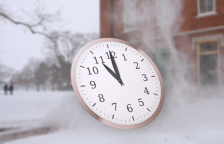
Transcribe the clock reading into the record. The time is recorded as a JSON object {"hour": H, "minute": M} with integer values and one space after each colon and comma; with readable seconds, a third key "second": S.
{"hour": 11, "minute": 0}
